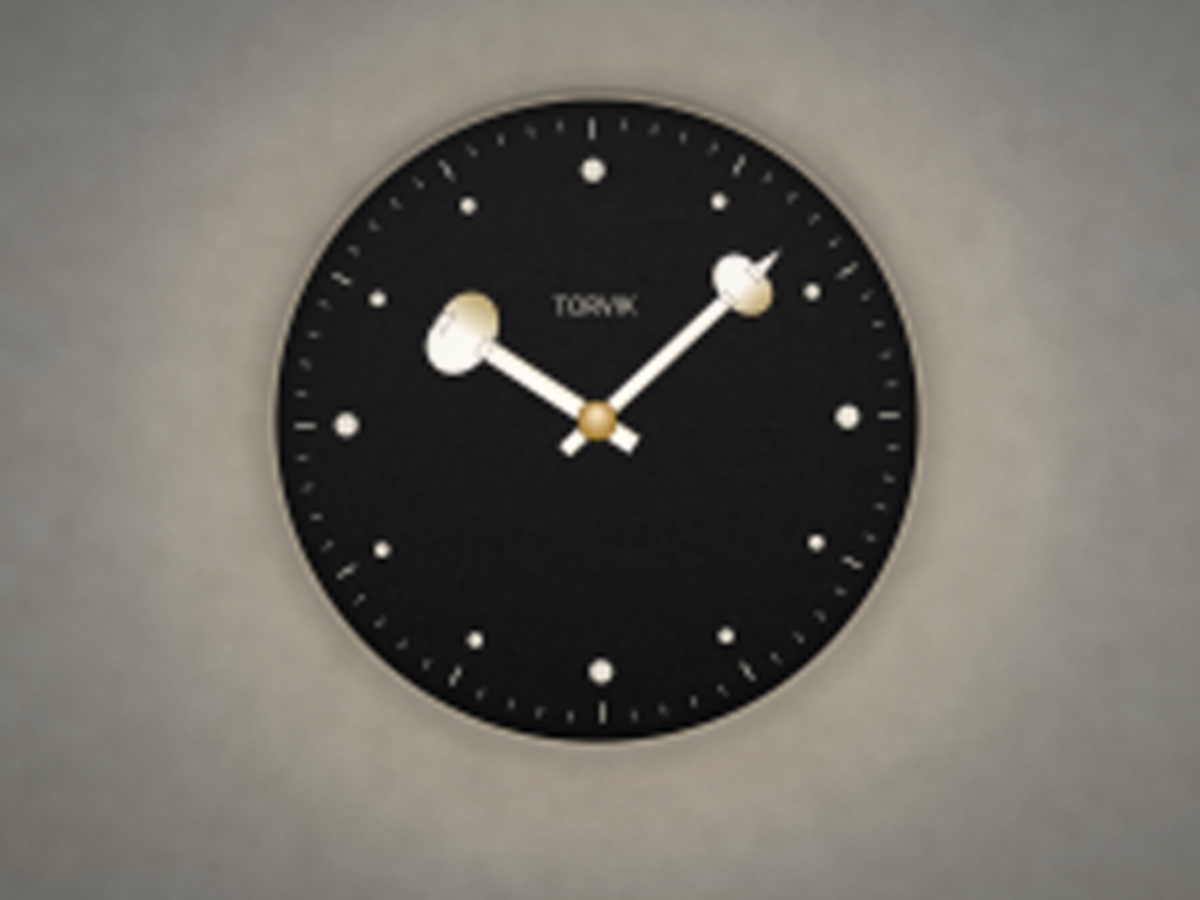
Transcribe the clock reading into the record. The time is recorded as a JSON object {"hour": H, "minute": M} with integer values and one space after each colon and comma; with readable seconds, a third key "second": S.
{"hour": 10, "minute": 8}
